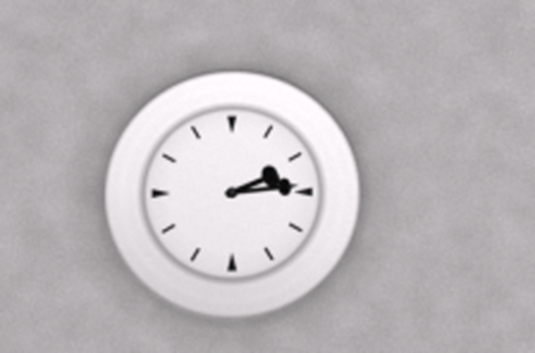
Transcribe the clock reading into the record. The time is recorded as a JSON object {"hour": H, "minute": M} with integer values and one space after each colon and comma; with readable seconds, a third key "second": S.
{"hour": 2, "minute": 14}
